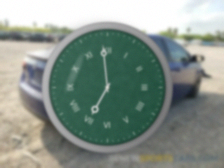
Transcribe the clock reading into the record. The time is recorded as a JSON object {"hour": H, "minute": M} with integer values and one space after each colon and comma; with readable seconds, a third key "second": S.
{"hour": 6, "minute": 59}
